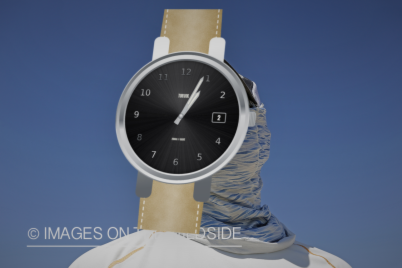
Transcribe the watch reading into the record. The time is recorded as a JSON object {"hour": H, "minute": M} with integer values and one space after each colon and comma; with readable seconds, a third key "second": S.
{"hour": 1, "minute": 4}
